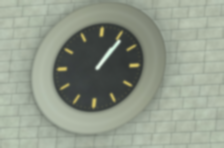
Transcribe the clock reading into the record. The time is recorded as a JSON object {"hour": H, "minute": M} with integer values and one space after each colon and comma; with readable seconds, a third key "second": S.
{"hour": 1, "minute": 6}
